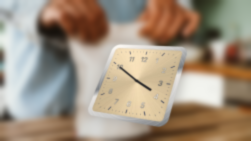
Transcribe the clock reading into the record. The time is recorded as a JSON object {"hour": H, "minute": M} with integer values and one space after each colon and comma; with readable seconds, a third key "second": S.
{"hour": 3, "minute": 50}
